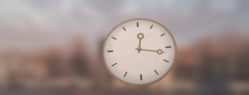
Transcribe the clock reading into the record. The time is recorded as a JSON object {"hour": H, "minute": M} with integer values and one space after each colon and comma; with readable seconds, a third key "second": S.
{"hour": 12, "minute": 17}
